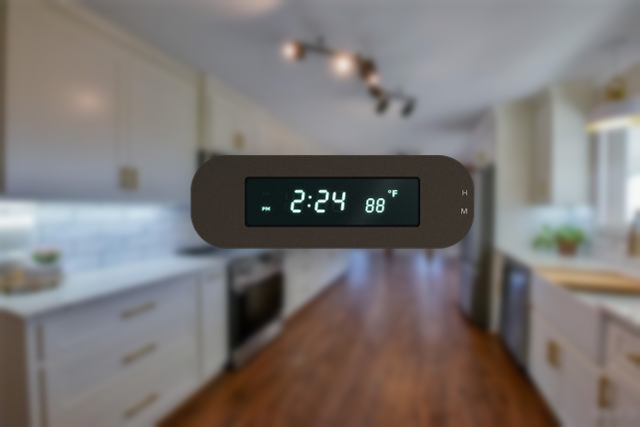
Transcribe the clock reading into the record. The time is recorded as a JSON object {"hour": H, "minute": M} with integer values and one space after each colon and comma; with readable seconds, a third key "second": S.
{"hour": 2, "minute": 24}
